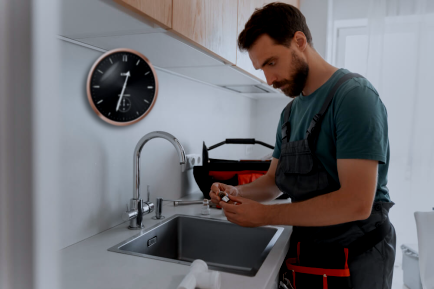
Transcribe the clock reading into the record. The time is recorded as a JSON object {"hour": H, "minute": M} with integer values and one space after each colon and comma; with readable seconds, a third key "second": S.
{"hour": 12, "minute": 33}
